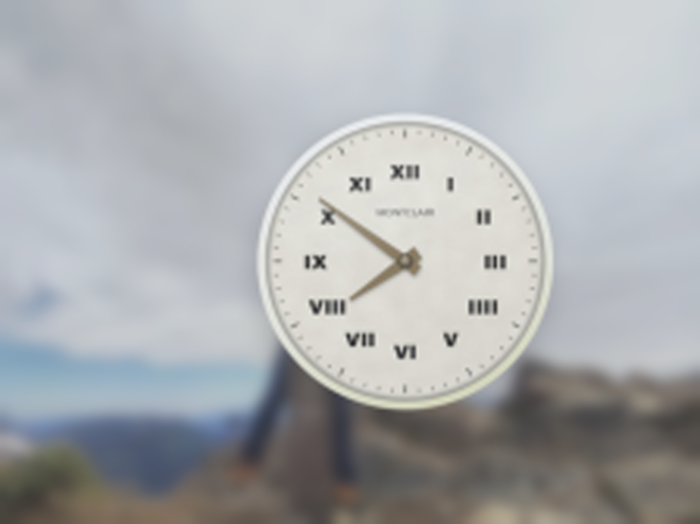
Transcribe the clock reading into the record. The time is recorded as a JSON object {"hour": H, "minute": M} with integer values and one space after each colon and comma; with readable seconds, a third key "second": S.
{"hour": 7, "minute": 51}
